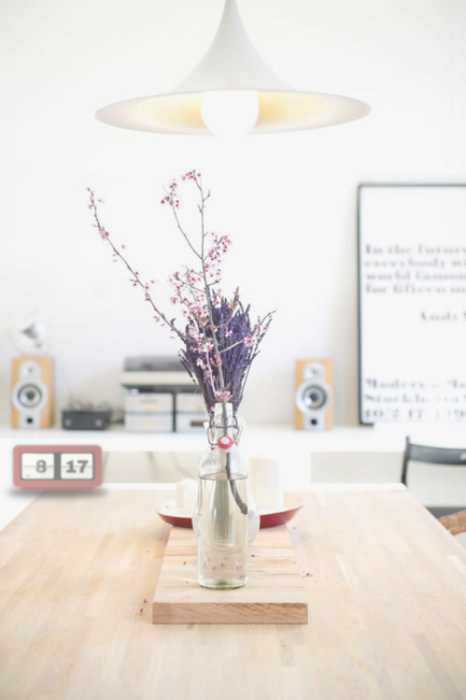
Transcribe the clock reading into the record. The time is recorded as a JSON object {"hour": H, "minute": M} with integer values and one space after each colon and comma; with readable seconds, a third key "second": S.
{"hour": 8, "minute": 17}
